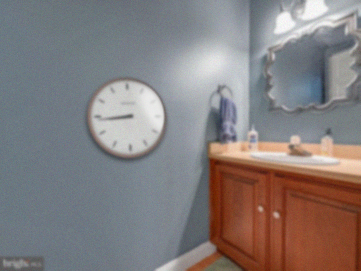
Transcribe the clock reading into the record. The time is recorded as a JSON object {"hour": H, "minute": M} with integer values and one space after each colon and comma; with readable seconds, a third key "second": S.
{"hour": 8, "minute": 44}
